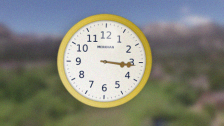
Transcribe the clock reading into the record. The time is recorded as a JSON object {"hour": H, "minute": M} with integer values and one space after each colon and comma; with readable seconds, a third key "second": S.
{"hour": 3, "minute": 16}
